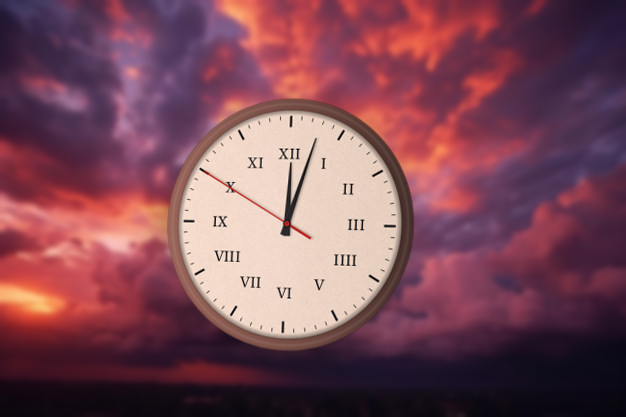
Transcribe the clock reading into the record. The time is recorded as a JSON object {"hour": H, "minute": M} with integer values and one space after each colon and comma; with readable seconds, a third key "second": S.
{"hour": 12, "minute": 2, "second": 50}
